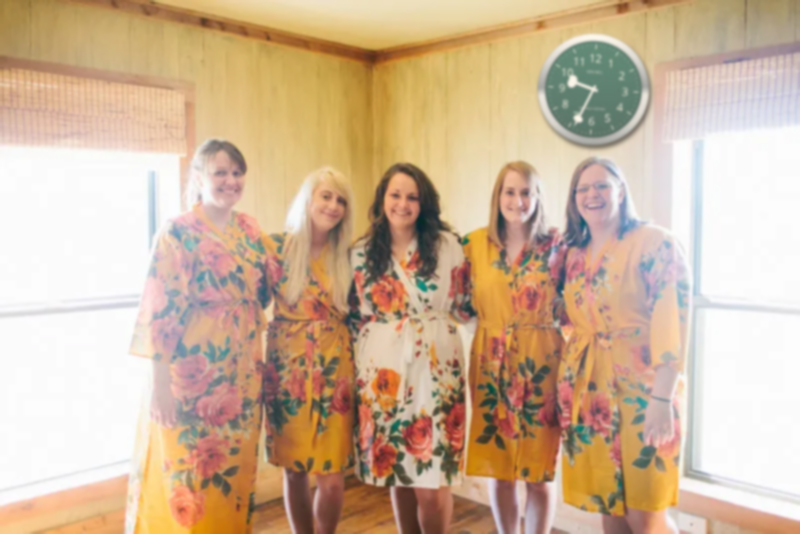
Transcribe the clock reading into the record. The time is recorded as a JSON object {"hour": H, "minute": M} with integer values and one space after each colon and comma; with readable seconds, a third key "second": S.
{"hour": 9, "minute": 34}
